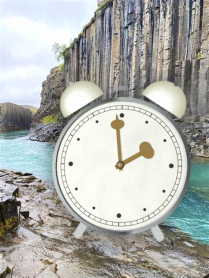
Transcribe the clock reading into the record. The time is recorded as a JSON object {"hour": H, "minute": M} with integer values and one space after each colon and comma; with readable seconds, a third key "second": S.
{"hour": 1, "minute": 59}
